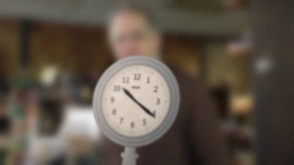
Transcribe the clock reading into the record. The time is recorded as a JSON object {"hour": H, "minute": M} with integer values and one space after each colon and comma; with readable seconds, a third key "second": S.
{"hour": 10, "minute": 21}
